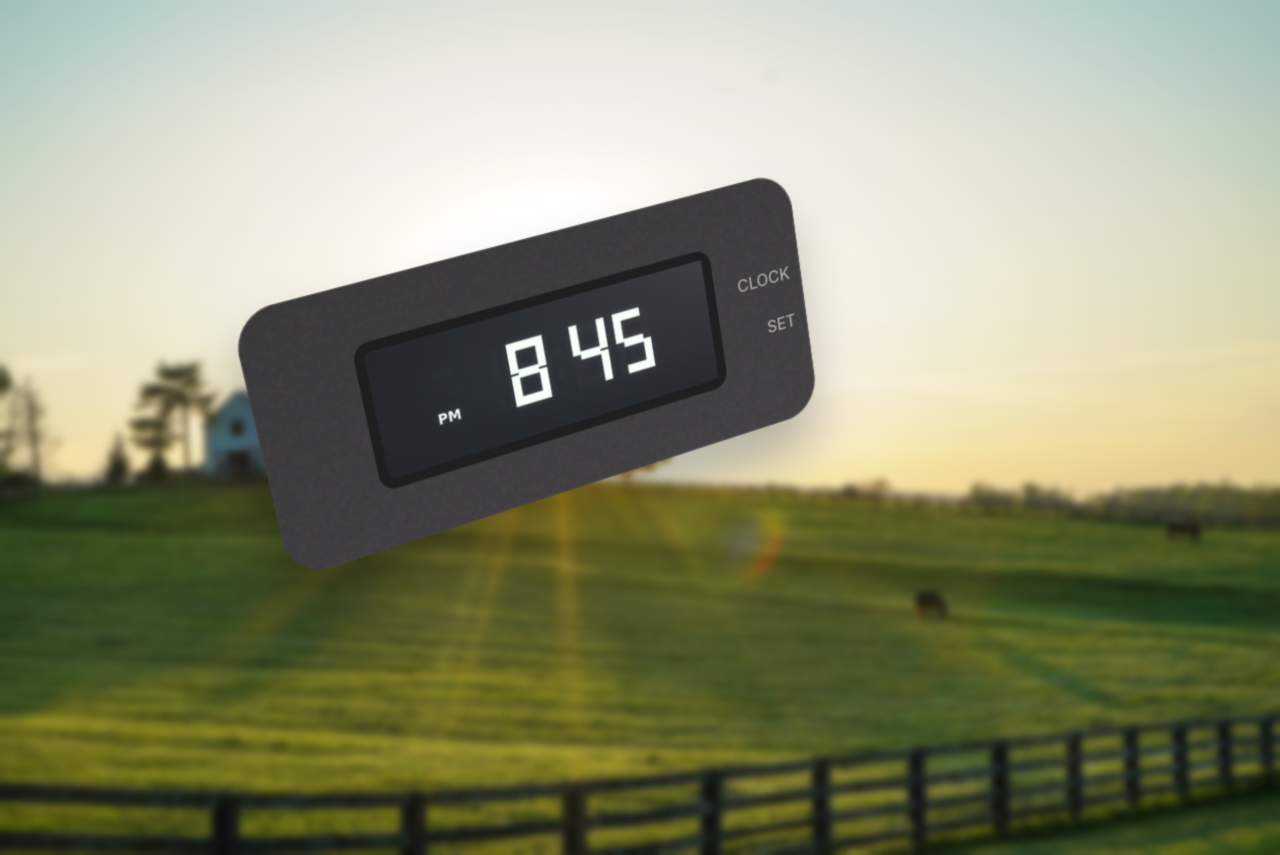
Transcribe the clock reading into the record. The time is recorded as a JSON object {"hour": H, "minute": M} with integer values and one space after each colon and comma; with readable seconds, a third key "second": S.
{"hour": 8, "minute": 45}
